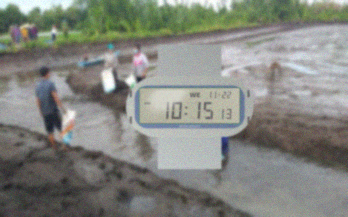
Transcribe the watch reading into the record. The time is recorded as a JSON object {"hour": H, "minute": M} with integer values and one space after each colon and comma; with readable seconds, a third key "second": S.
{"hour": 10, "minute": 15, "second": 13}
